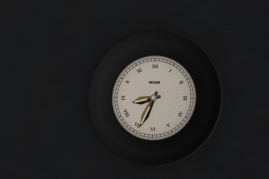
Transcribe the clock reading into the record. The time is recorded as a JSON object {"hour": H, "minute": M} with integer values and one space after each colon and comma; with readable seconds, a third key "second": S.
{"hour": 8, "minute": 34}
